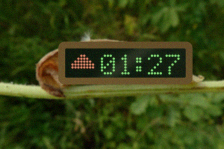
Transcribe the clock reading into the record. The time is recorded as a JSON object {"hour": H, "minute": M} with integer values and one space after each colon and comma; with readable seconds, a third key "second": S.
{"hour": 1, "minute": 27}
